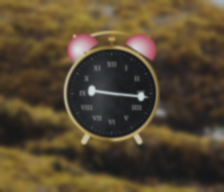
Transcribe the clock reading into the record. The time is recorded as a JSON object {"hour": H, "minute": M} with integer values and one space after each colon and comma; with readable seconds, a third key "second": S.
{"hour": 9, "minute": 16}
